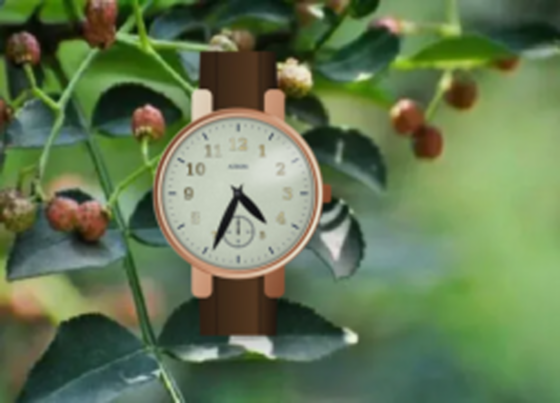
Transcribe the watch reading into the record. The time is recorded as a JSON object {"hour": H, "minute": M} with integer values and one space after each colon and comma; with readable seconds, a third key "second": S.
{"hour": 4, "minute": 34}
